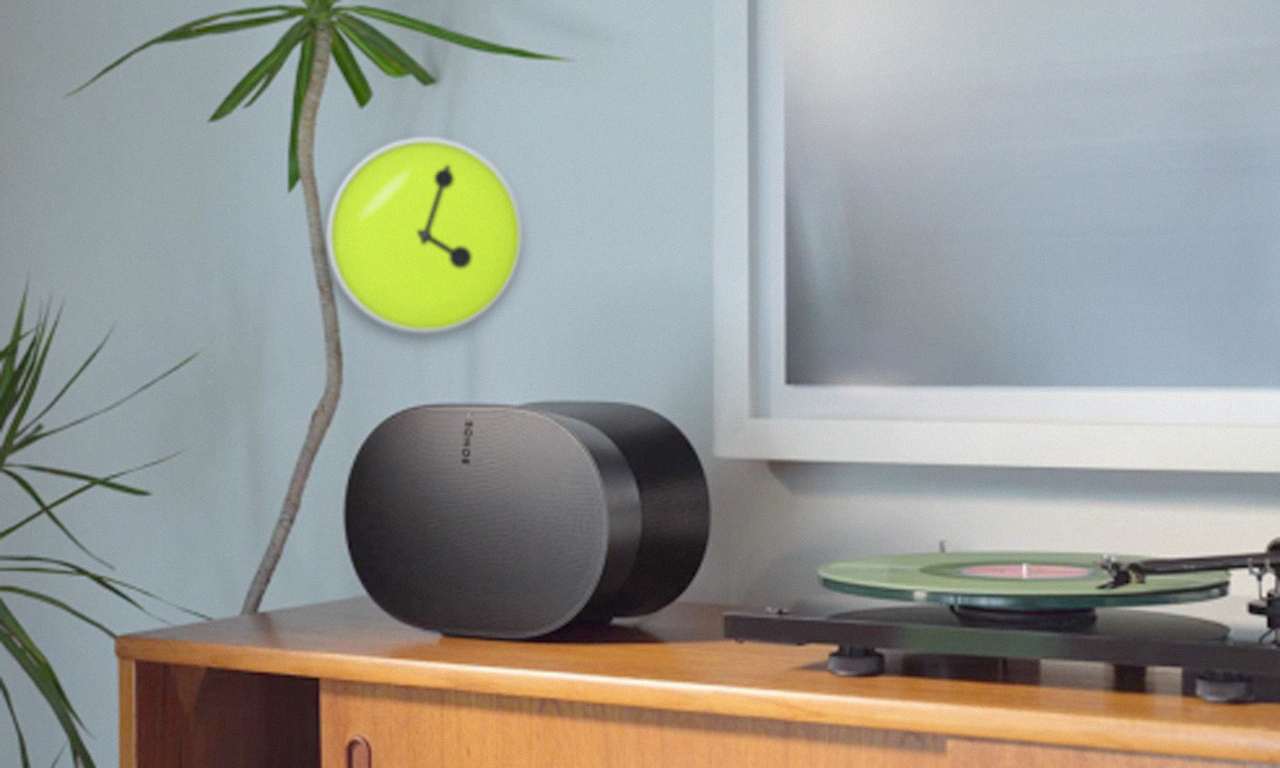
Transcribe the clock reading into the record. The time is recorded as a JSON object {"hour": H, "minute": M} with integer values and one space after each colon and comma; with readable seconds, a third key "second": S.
{"hour": 4, "minute": 3}
